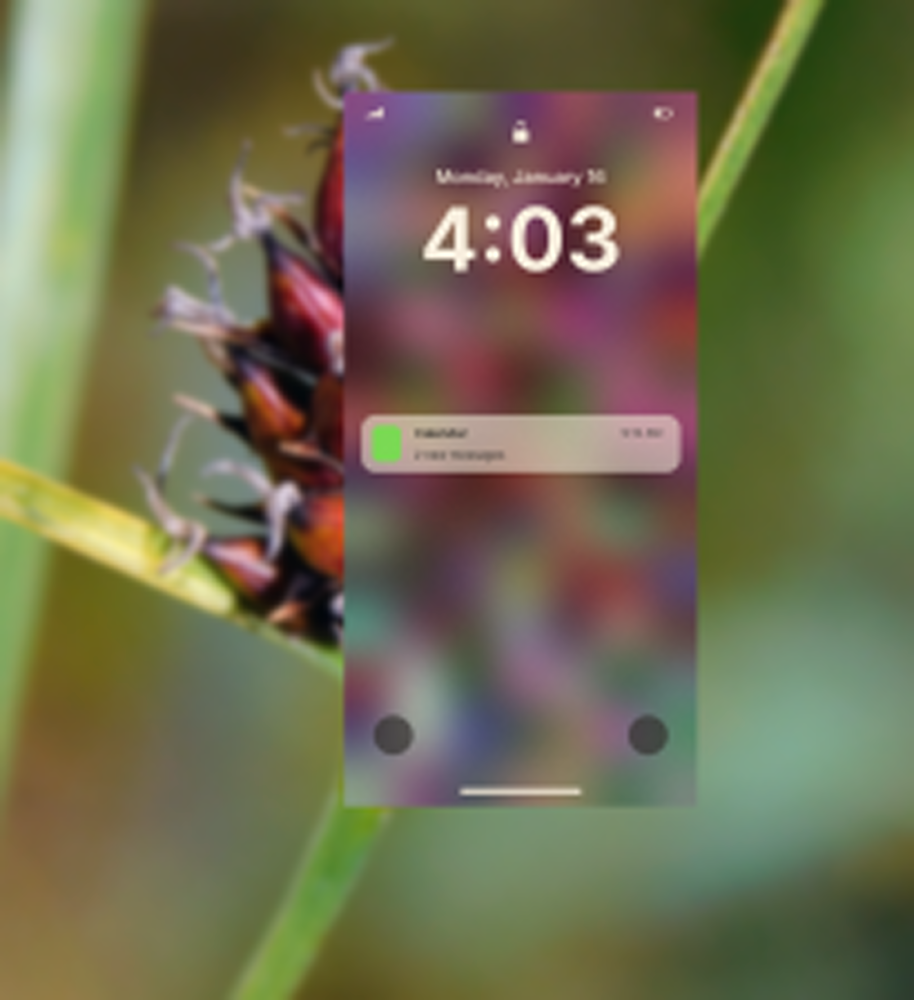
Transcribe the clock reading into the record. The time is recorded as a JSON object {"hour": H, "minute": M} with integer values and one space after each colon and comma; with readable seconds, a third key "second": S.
{"hour": 4, "minute": 3}
